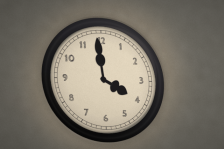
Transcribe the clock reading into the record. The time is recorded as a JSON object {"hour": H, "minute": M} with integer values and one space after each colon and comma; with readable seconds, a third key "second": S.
{"hour": 3, "minute": 59}
